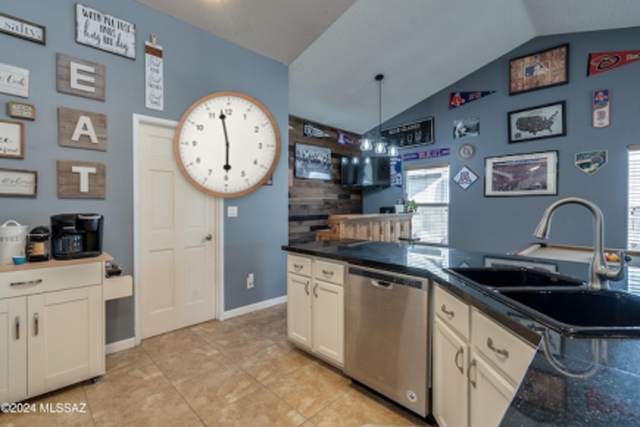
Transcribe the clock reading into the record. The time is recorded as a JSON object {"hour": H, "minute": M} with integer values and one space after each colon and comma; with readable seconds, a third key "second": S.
{"hour": 5, "minute": 58}
